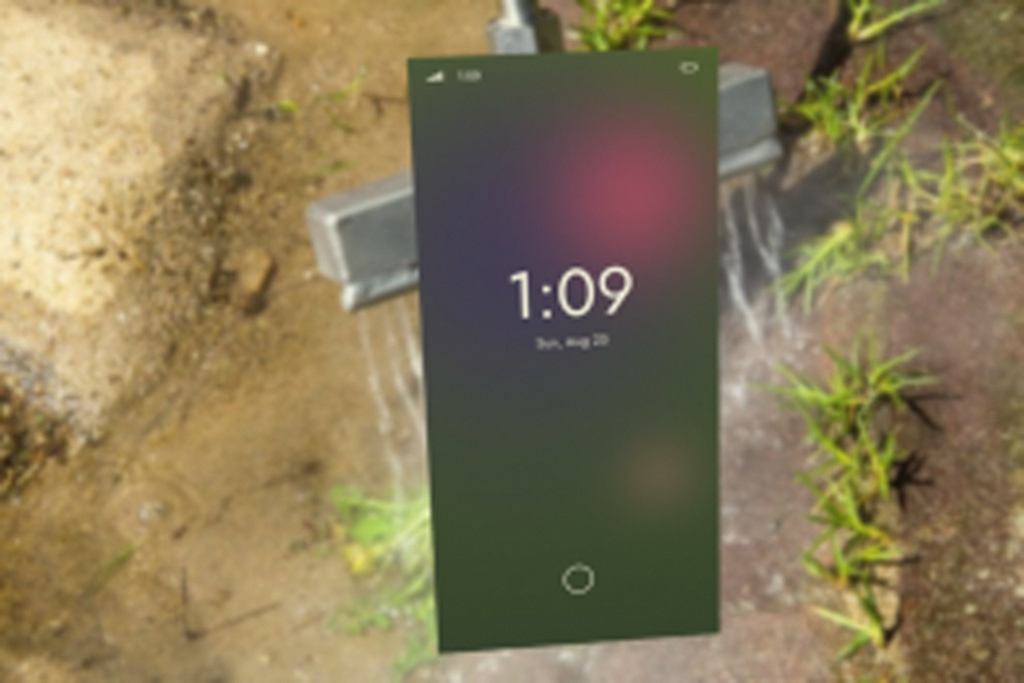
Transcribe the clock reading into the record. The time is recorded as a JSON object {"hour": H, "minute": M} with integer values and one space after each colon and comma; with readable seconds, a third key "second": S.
{"hour": 1, "minute": 9}
